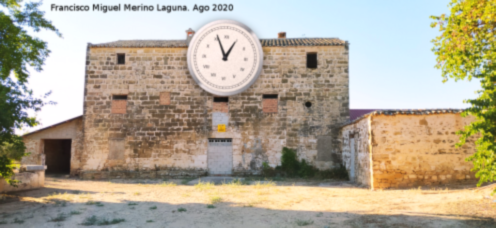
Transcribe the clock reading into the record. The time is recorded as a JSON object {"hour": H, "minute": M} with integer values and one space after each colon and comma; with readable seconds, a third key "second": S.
{"hour": 12, "minute": 56}
